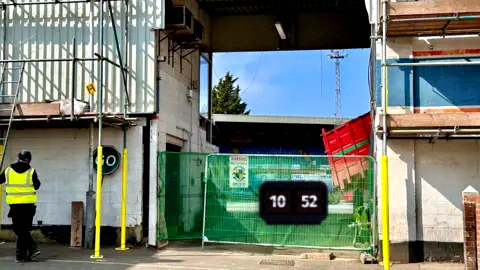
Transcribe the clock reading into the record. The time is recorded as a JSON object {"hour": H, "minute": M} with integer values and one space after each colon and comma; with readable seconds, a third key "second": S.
{"hour": 10, "minute": 52}
